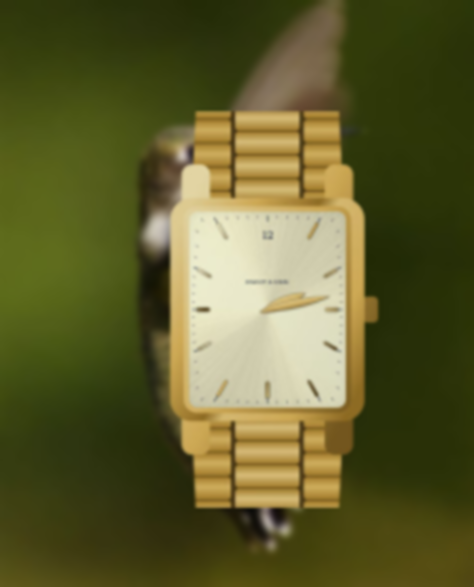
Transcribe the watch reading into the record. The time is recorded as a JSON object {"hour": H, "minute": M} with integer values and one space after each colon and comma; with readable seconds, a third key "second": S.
{"hour": 2, "minute": 13}
